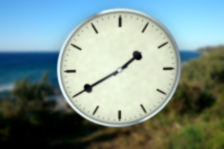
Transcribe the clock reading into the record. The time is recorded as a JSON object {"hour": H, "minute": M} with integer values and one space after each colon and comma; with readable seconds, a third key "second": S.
{"hour": 1, "minute": 40}
